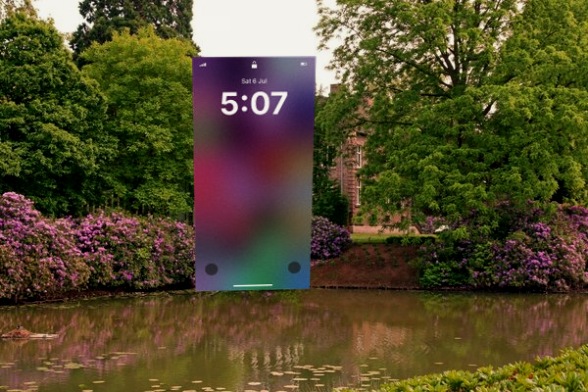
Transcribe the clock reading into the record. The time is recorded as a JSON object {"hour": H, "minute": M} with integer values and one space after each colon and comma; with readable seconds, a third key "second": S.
{"hour": 5, "minute": 7}
